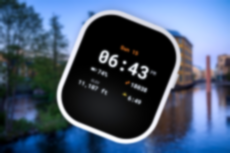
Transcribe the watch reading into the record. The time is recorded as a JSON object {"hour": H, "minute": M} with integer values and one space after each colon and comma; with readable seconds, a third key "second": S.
{"hour": 6, "minute": 43}
